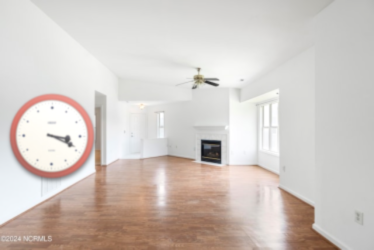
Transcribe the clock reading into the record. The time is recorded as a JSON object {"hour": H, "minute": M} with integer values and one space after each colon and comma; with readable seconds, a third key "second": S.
{"hour": 3, "minute": 19}
